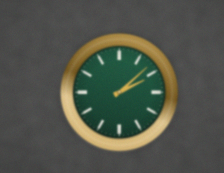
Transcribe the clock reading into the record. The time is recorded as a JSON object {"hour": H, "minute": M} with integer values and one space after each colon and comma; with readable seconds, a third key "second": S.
{"hour": 2, "minute": 8}
